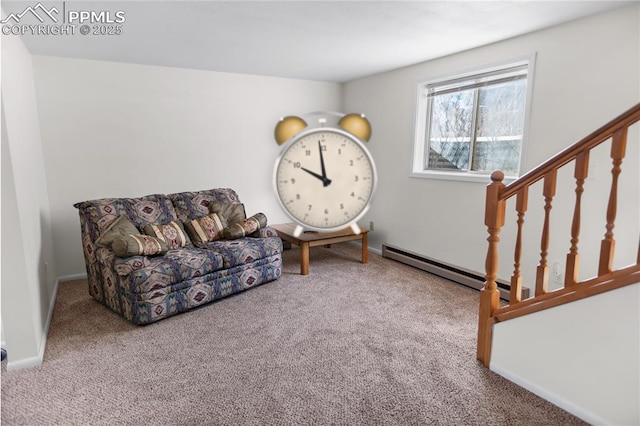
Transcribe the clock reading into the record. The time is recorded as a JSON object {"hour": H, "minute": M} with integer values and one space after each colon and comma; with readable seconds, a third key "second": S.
{"hour": 9, "minute": 59}
